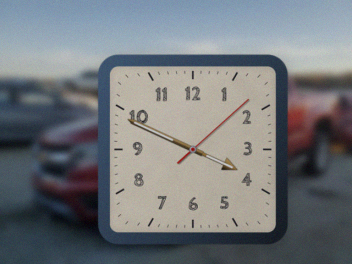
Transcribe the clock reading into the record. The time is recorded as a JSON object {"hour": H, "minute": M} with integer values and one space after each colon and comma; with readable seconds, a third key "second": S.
{"hour": 3, "minute": 49, "second": 8}
